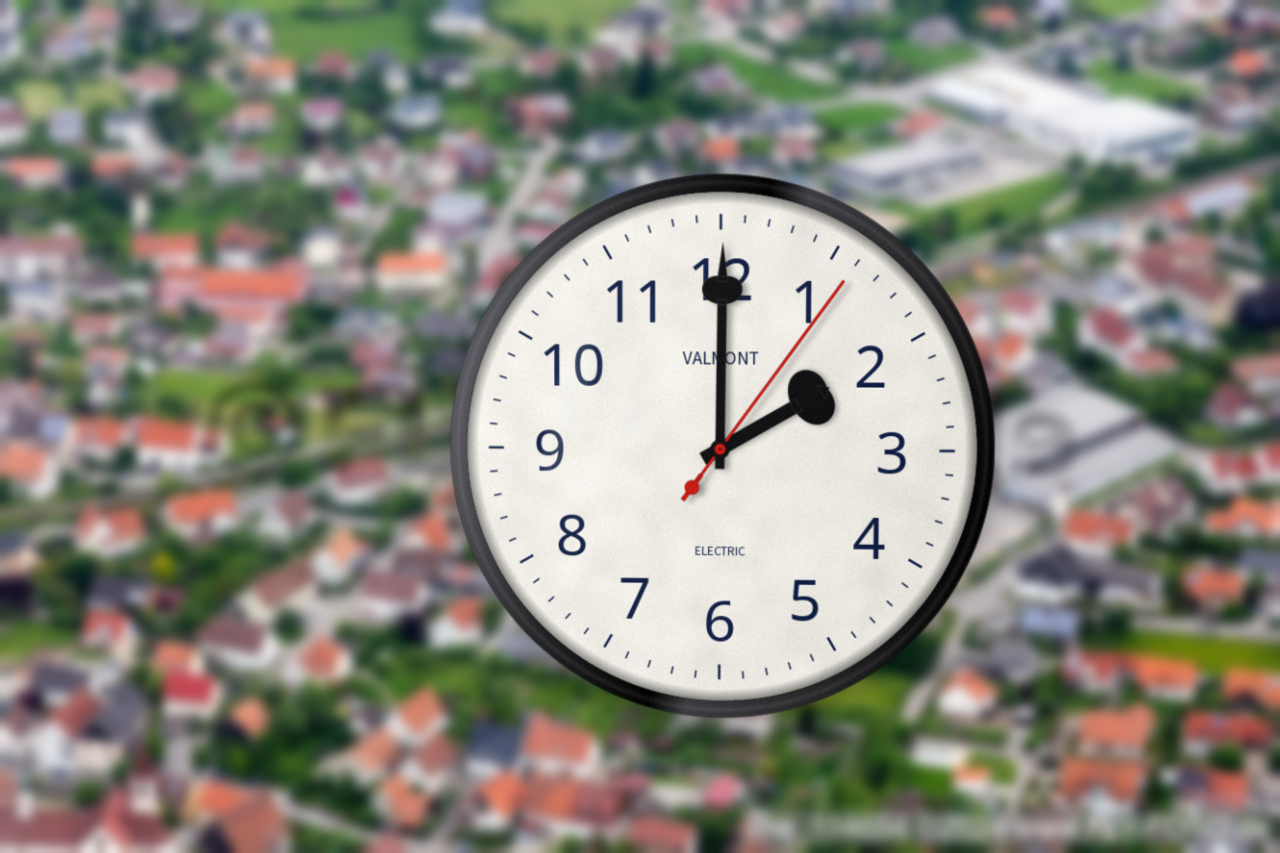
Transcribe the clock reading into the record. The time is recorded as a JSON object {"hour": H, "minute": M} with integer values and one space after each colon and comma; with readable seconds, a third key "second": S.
{"hour": 2, "minute": 0, "second": 6}
